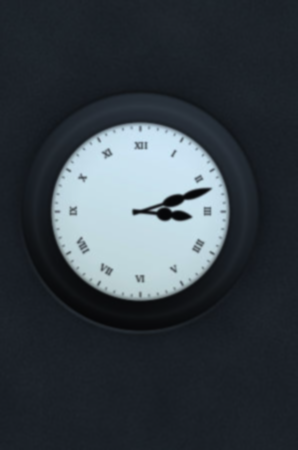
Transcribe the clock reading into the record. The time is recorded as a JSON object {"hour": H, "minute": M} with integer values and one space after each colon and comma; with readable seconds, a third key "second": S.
{"hour": 3, "minute": 12}
